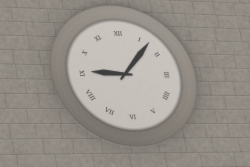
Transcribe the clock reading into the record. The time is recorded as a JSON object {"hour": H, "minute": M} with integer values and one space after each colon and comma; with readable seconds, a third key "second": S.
{"hour": 9, "minute": 7}
